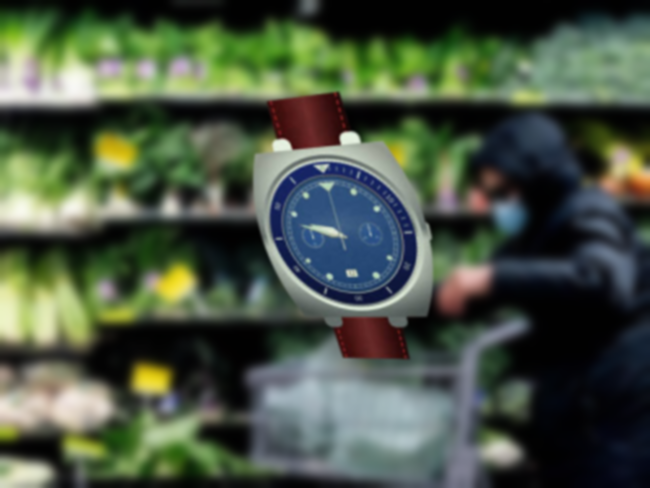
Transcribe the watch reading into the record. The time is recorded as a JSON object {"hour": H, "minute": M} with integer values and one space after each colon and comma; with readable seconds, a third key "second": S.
{"hour": 9, "minute": 48}
